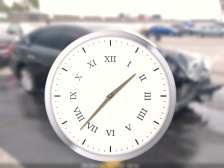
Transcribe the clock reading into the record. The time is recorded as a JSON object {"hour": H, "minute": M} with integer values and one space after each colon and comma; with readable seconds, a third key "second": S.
{"hour": 1, "minute": 37}
